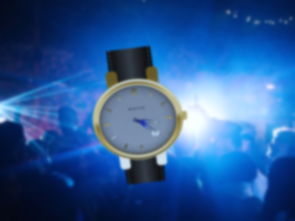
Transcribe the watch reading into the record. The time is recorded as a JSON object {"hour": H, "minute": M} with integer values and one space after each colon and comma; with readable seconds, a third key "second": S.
{"hour": 3, "minute": 22}
